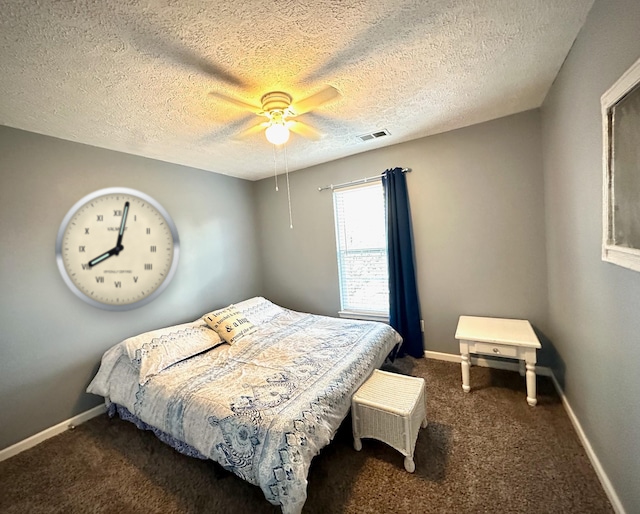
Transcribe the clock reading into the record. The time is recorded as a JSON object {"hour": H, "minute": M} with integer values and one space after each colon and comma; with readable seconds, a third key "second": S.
{"hour": 8, "minute": 2}
